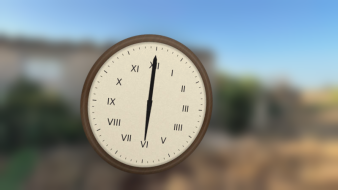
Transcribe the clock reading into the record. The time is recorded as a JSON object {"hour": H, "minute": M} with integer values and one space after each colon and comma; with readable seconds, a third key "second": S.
{"hour": 6, "minute": 0}
